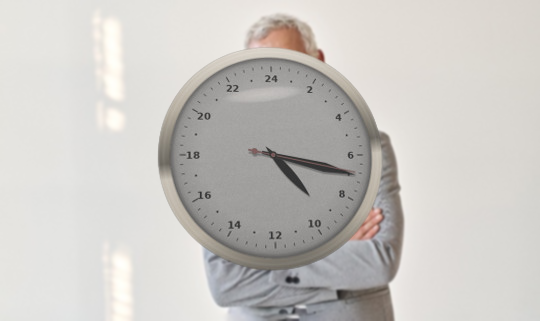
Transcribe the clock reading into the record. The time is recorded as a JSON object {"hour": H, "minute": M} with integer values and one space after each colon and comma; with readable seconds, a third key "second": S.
{"hour": 9, "minute": 17, "second": 17}
